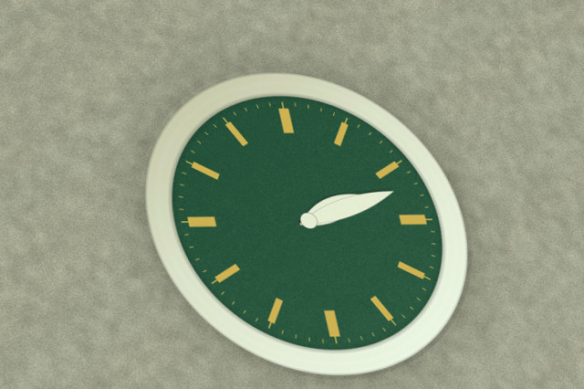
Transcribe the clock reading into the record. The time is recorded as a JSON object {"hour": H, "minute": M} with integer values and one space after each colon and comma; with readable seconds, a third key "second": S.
{"hour": 2, "minute": 12}
